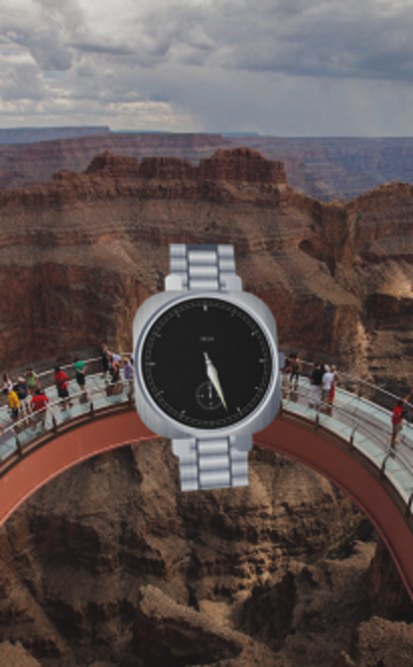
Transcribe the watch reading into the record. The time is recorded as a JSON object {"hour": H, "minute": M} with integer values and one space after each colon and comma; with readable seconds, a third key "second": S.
{"hour": 5, "minute": 27}
